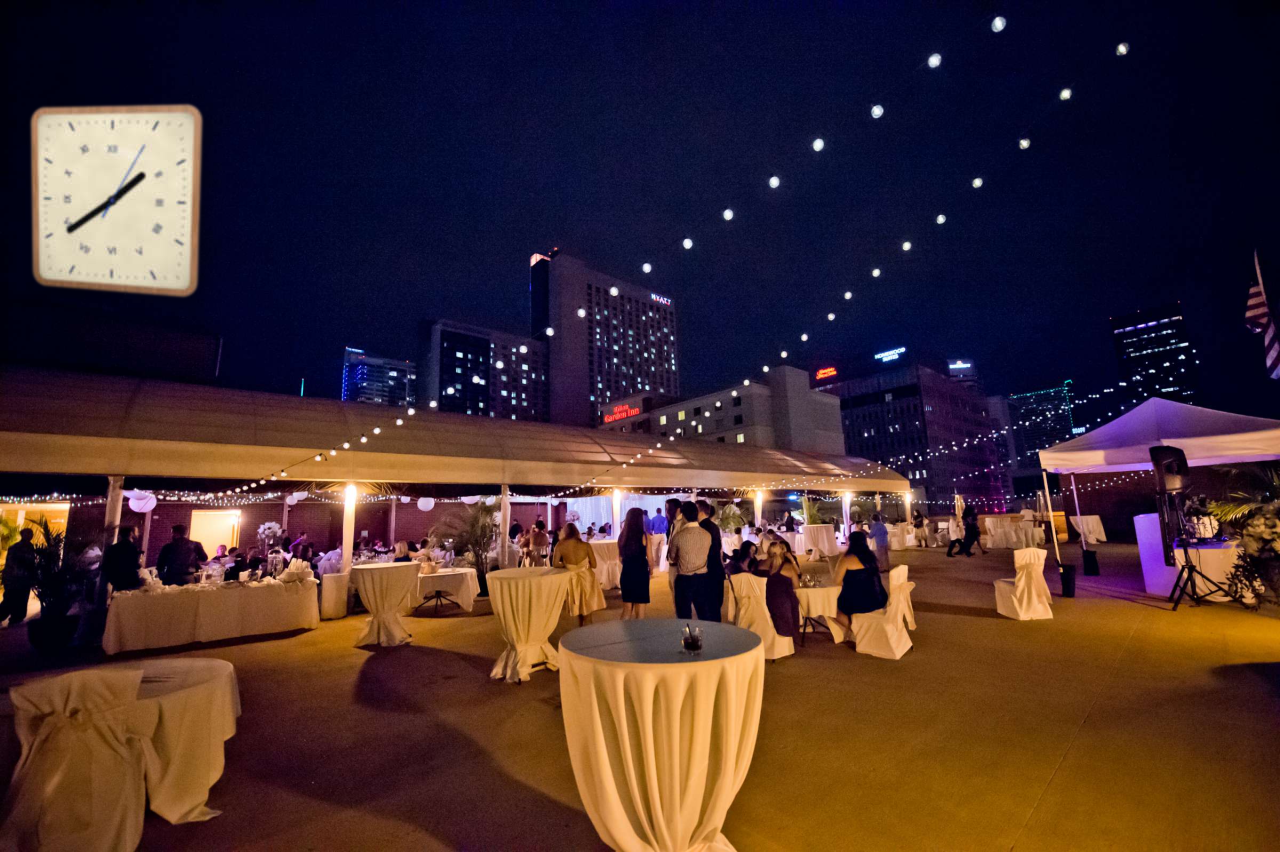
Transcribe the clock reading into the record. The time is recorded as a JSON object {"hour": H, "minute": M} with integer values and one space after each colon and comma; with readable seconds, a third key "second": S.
{"hour": 1, "minute": 39, "second": 5}
